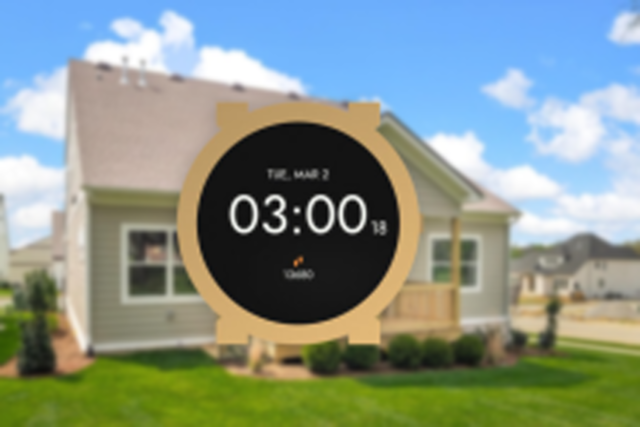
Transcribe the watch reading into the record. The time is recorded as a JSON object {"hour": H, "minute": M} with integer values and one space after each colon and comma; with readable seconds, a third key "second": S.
{"hour": 3, "minute": 0}
